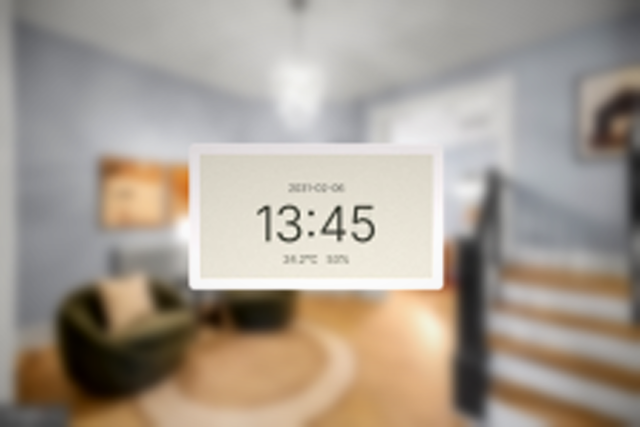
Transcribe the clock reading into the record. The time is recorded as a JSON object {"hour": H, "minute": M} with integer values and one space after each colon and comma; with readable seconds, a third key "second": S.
{"hour": 13, "minute": 45}
